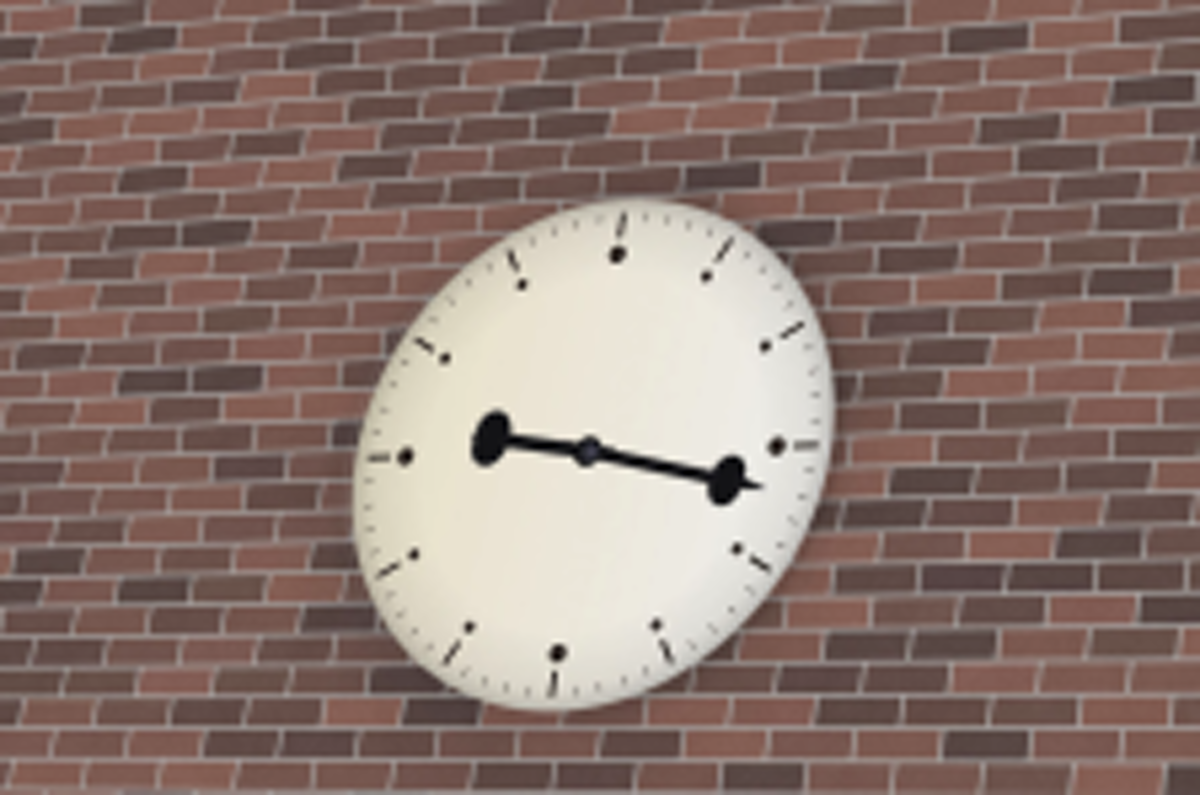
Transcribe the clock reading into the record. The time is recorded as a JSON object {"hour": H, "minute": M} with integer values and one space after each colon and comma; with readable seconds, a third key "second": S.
{"hour": 9, "minute": 17}
